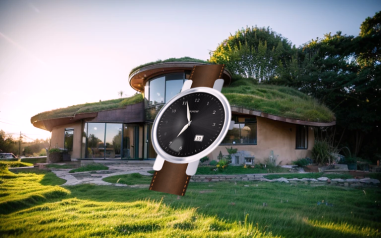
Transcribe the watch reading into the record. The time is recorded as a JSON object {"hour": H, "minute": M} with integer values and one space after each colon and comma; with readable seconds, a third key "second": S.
{"hour": 6, "minute": 56}
